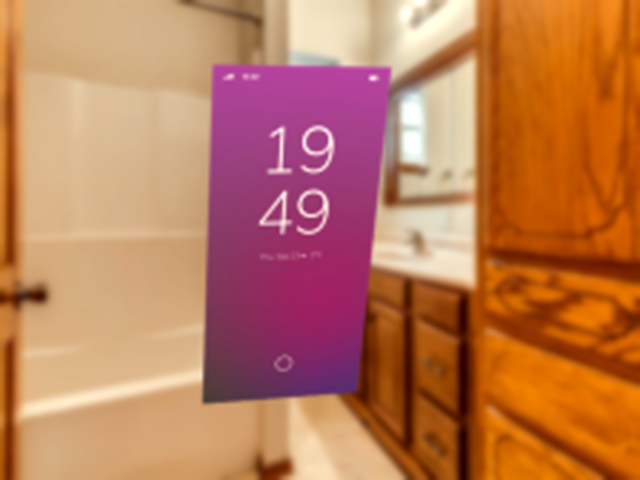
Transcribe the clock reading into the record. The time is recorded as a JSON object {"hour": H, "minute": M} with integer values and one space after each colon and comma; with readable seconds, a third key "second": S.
{"hour": 19, "minute": 49}
